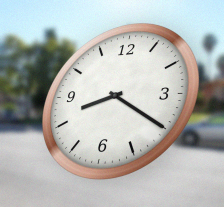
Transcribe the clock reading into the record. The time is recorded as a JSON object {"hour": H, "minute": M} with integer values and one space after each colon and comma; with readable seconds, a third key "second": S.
{"hour": 8, "minute": 20}
